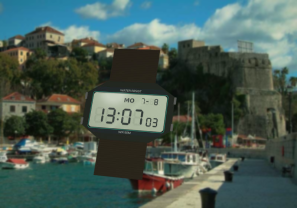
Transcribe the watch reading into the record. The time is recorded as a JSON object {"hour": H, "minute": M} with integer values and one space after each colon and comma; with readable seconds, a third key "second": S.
{"hour": 13, "minute": 7, "second": 3}
